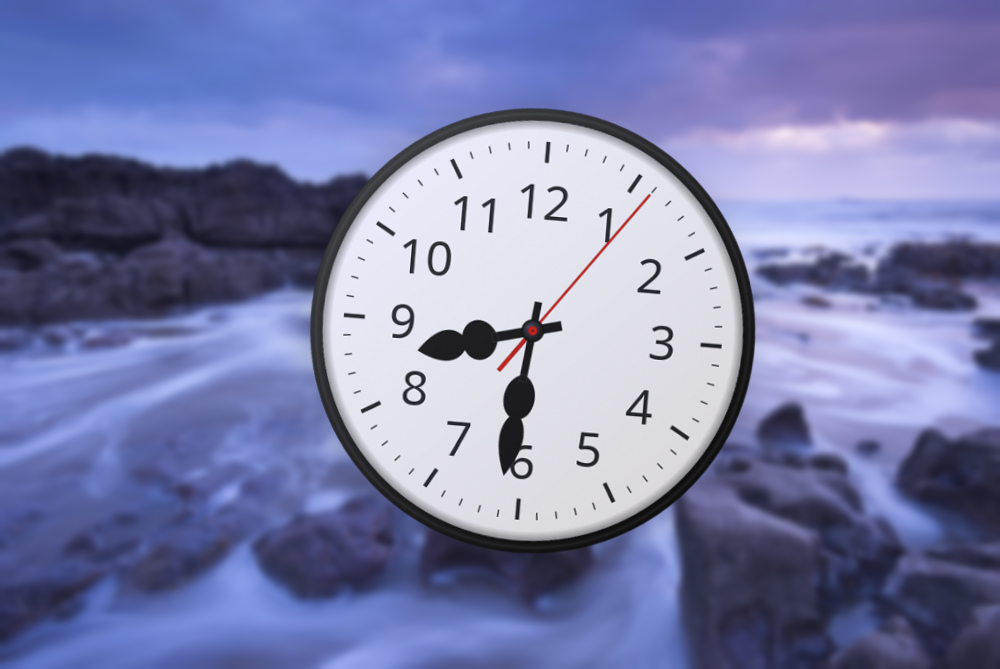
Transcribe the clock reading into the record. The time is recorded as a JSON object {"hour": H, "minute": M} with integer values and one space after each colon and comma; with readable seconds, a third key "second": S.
{"hour": 8, "minute": 31, "second": 6}
